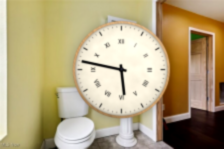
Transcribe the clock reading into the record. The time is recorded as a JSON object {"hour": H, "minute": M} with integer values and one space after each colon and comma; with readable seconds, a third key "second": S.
{"hour": 5, "minute": 47}
